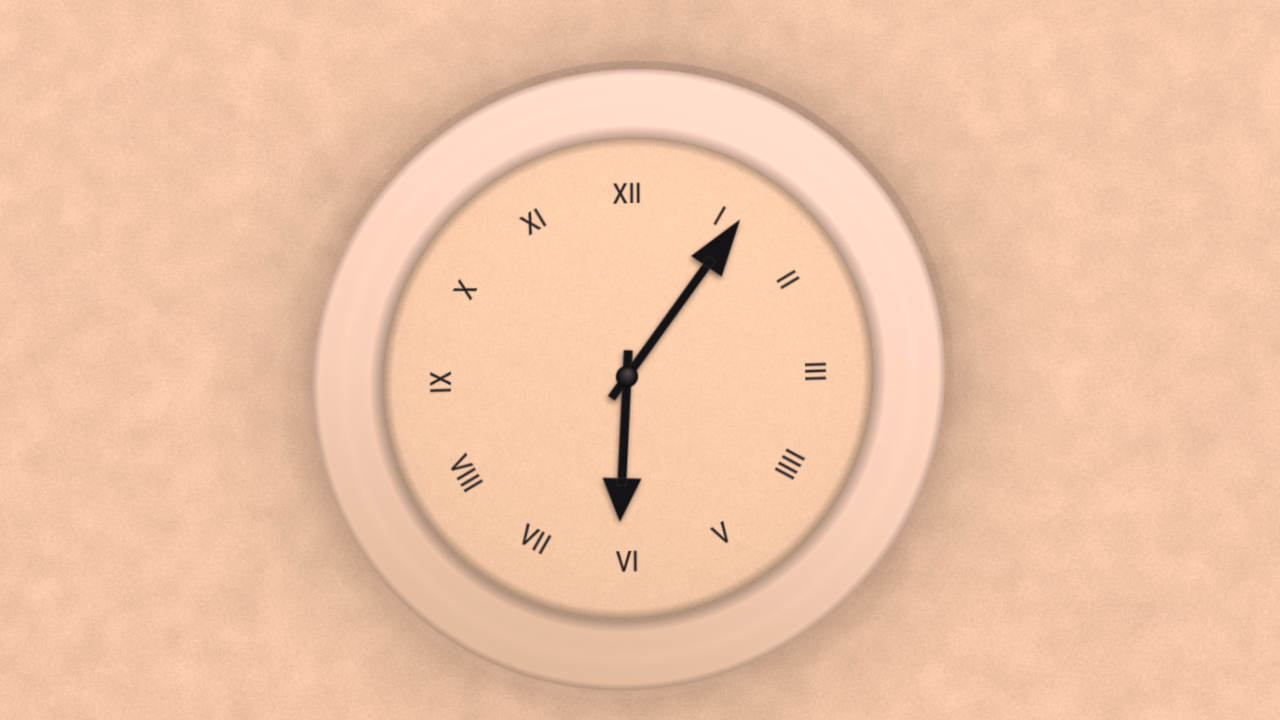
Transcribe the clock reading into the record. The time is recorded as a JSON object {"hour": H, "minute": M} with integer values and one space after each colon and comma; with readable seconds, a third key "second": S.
{"hour": 6, "minute": 6}
